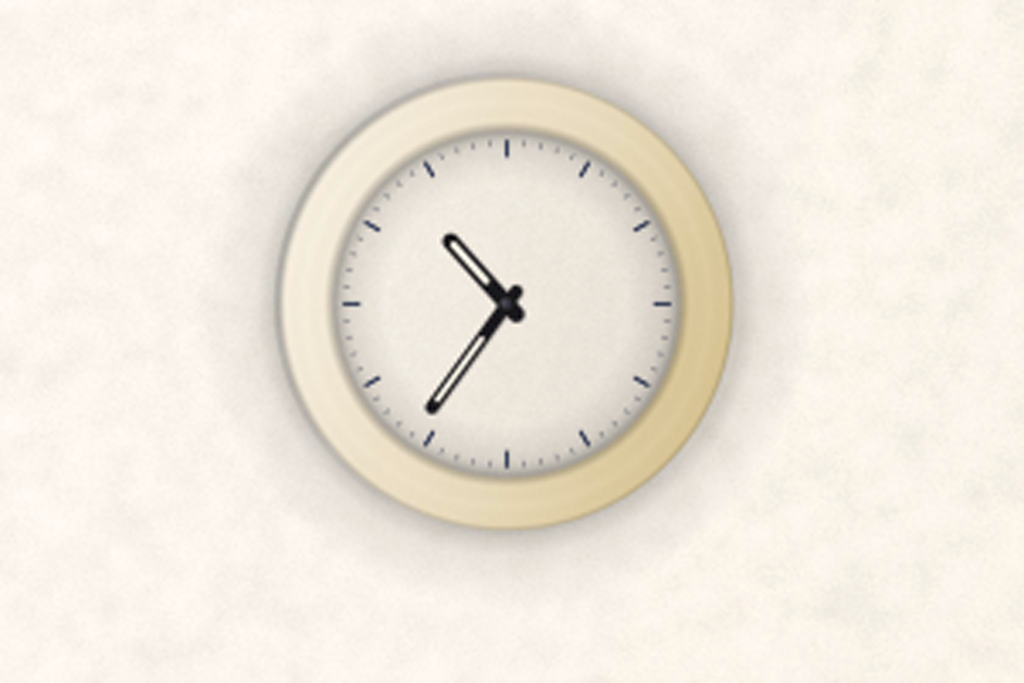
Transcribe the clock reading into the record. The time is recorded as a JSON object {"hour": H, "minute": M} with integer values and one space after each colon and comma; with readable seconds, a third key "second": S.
{"hour": 10, "minute": 36}
